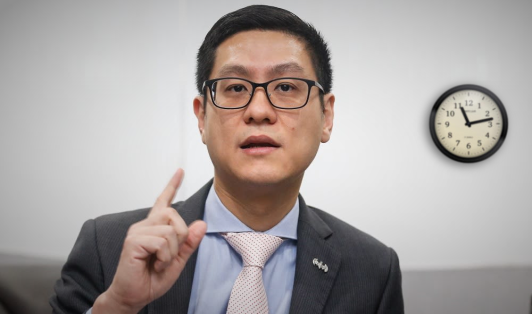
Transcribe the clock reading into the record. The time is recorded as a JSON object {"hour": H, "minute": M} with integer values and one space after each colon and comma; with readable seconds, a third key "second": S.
{"hour": 11, "minute": 13}
